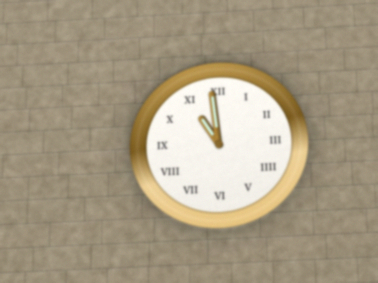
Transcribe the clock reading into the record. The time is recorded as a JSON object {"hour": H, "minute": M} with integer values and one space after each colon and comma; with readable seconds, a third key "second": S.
{"hour": 10, "minute": 59}
